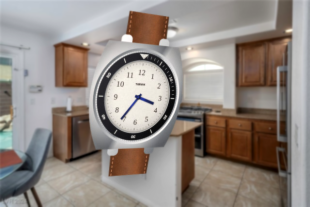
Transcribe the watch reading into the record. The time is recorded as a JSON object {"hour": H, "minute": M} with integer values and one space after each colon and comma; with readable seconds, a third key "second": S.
{"hour": 3, "minute": 36}
